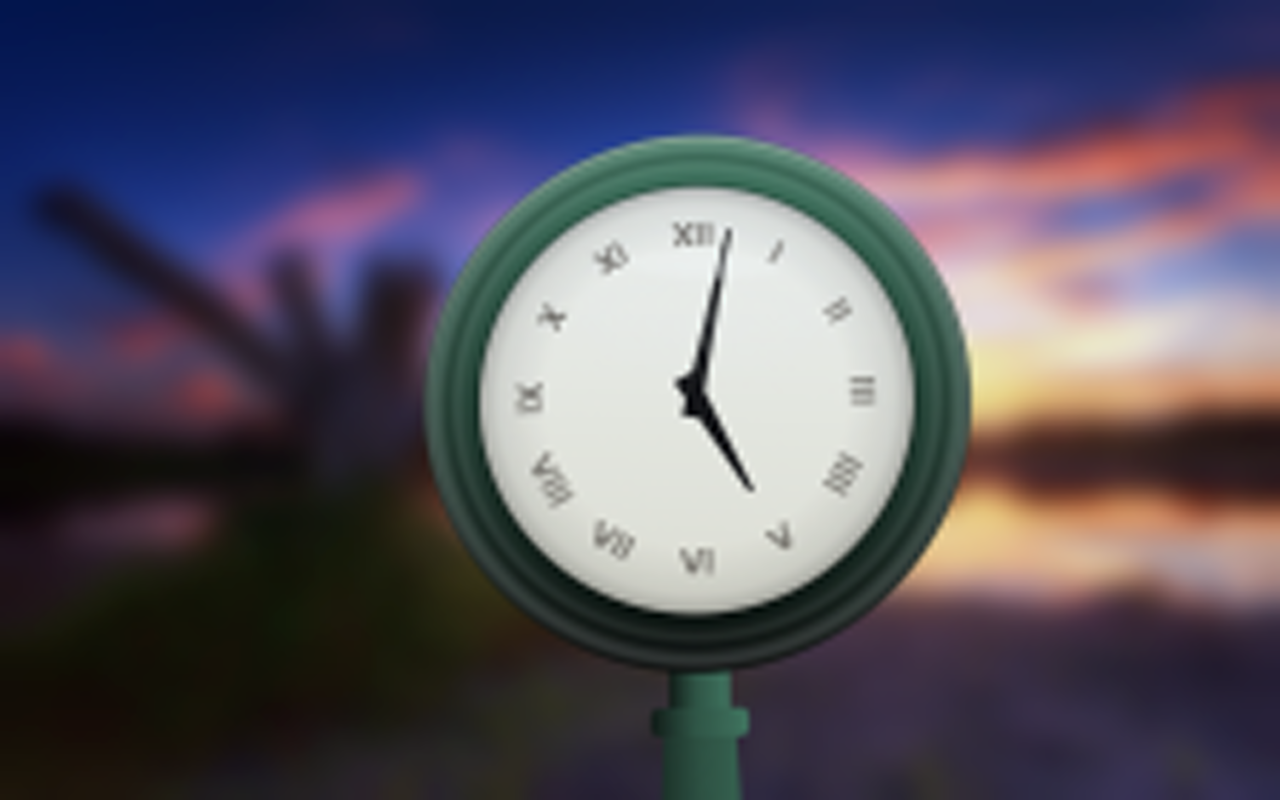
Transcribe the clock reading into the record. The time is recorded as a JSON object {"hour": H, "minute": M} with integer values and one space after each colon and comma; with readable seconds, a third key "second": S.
{"hour": 5, "minute": 2}
